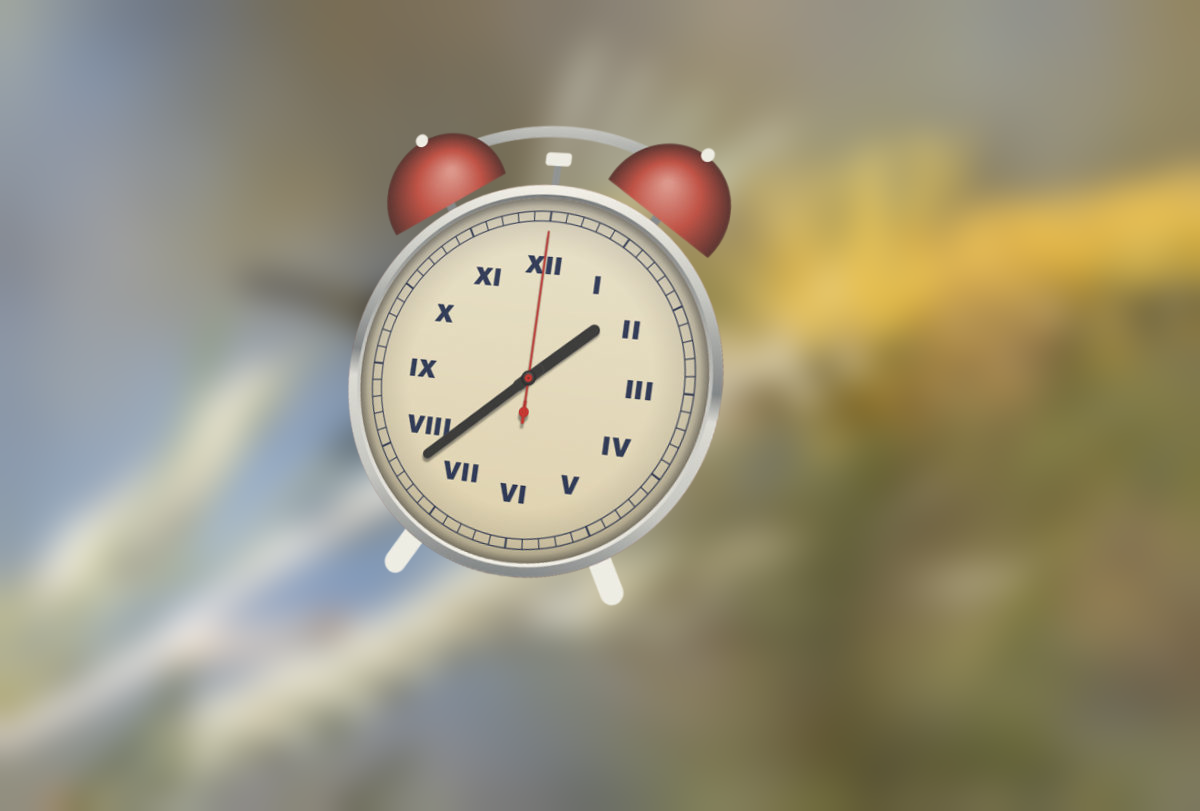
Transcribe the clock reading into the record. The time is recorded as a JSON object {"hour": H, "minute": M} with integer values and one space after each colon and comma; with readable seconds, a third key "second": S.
{"hour": 1, "minute": 38, "second": 0}
